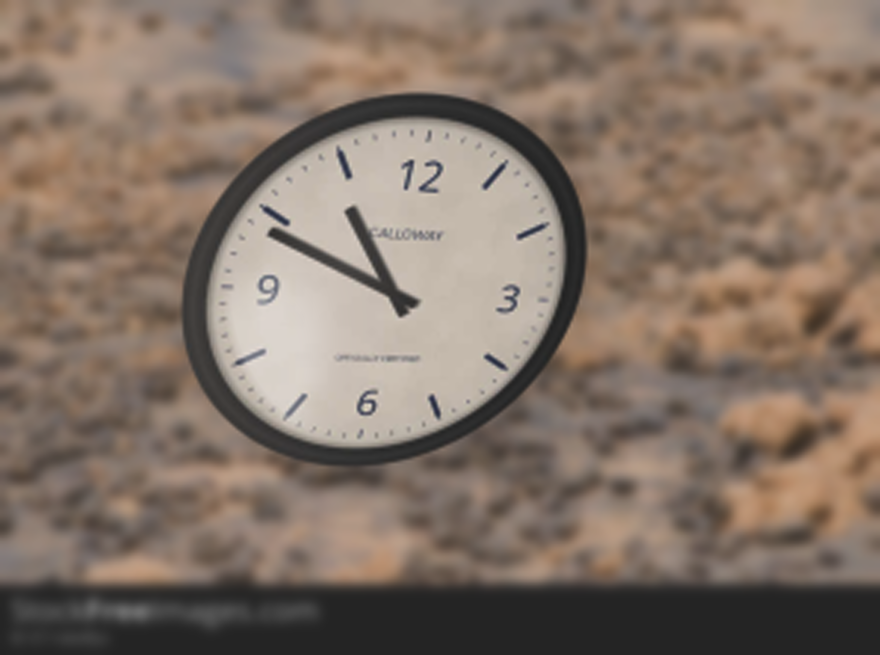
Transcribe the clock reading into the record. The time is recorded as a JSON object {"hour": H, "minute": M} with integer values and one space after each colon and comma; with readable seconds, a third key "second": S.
{"hour": 10, "minute": 49}
